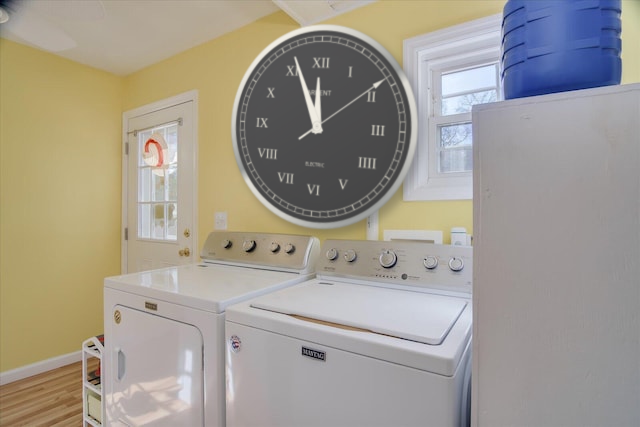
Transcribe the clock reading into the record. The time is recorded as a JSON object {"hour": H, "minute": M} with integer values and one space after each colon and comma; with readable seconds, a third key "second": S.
{"hour": 11, "minute": 56, "second": 9}
